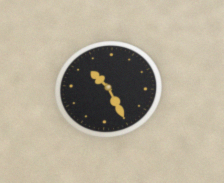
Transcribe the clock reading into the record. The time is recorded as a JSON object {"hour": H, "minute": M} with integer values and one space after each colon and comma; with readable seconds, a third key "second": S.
{"hour": 10, "minute": 25}
